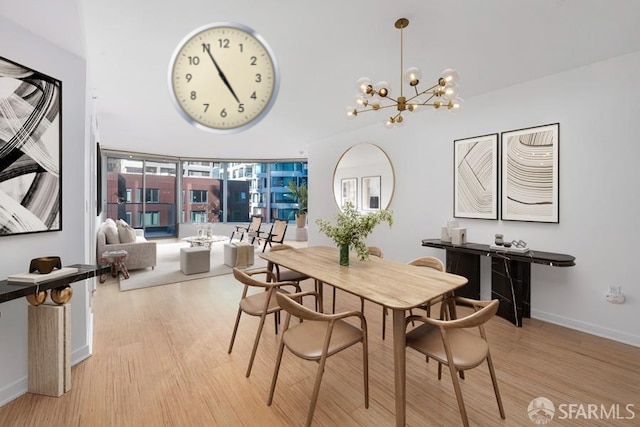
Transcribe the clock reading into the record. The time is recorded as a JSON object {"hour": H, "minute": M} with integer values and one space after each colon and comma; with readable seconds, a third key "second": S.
{"hour": 4, "minute": 55}
